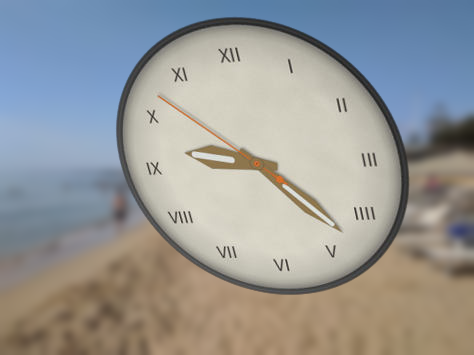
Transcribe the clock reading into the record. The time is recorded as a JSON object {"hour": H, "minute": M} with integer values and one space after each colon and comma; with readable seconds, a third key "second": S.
{"hour": 9, "minute": 22, "second": 52}
